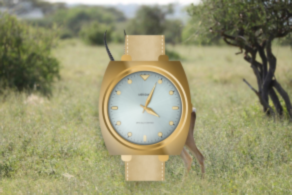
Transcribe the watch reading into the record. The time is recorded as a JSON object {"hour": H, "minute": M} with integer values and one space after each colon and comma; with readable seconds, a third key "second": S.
{"hour": 4, "minute": 4}
